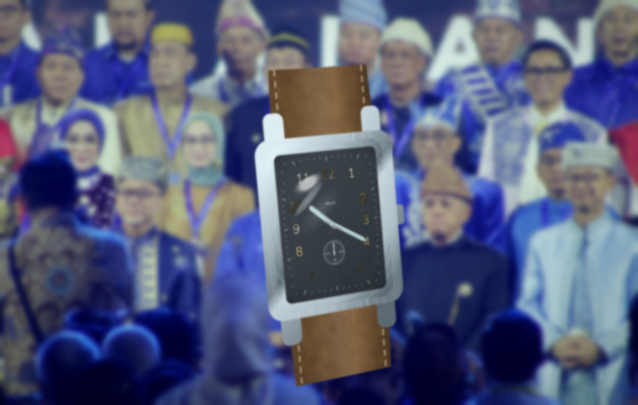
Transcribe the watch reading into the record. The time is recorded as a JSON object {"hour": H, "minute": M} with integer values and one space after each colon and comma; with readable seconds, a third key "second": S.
{"hour": 10, "minute": 20}
